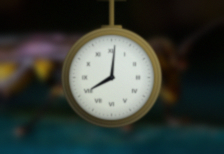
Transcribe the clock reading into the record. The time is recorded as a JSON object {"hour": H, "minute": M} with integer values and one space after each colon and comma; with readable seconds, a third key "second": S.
{"hour": 8, "minute": 1}
